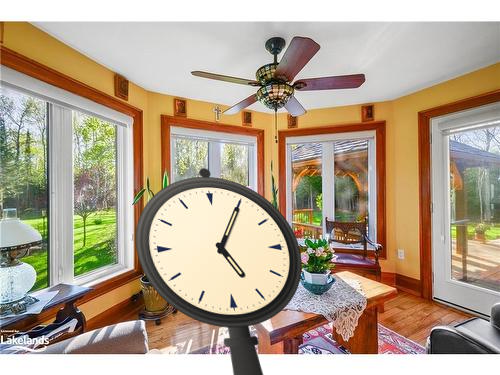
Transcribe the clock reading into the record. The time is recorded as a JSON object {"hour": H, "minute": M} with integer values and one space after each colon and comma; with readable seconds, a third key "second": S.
{"hour": 5, "minute": 5}
